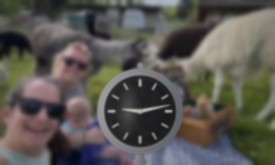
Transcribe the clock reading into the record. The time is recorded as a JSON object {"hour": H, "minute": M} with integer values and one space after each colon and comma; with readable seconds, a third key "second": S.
{"hour": 9, "minute": 13}
